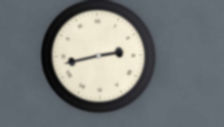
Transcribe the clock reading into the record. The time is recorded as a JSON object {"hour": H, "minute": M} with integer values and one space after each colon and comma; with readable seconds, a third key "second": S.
{"hour": 2, "minute": 43}
